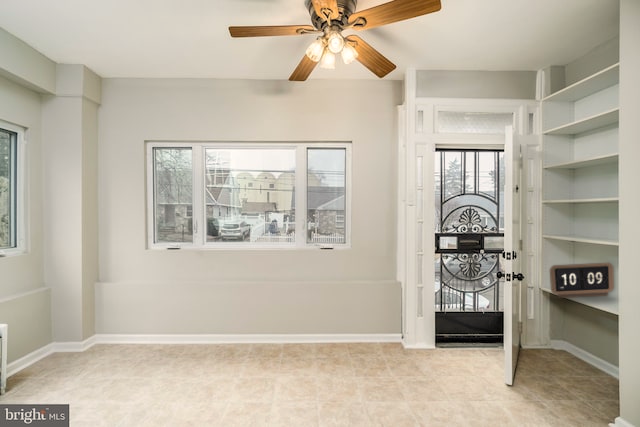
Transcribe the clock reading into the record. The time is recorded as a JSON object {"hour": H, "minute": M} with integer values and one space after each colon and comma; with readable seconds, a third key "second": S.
{"hour": 10, "minute": 9}
